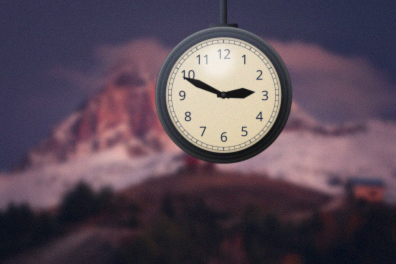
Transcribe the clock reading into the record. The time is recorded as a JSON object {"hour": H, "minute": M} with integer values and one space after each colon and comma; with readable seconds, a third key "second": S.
{"hour": 2, "minute": 49}
